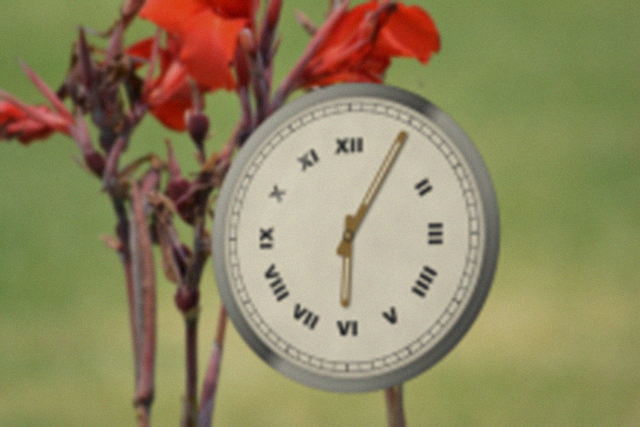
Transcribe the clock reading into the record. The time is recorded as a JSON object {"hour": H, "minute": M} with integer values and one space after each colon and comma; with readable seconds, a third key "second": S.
{"hour": 6, "minute": 5}
